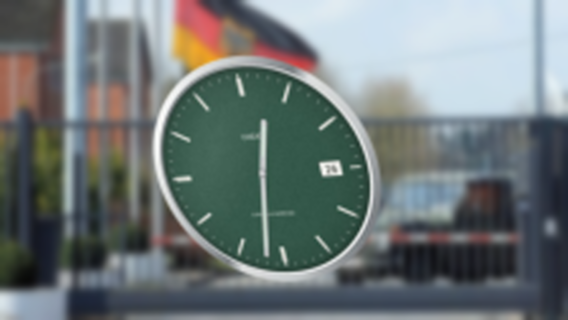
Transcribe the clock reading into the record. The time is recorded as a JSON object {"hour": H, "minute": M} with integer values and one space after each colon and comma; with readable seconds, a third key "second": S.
{"hour": 12, "minute": 32}
